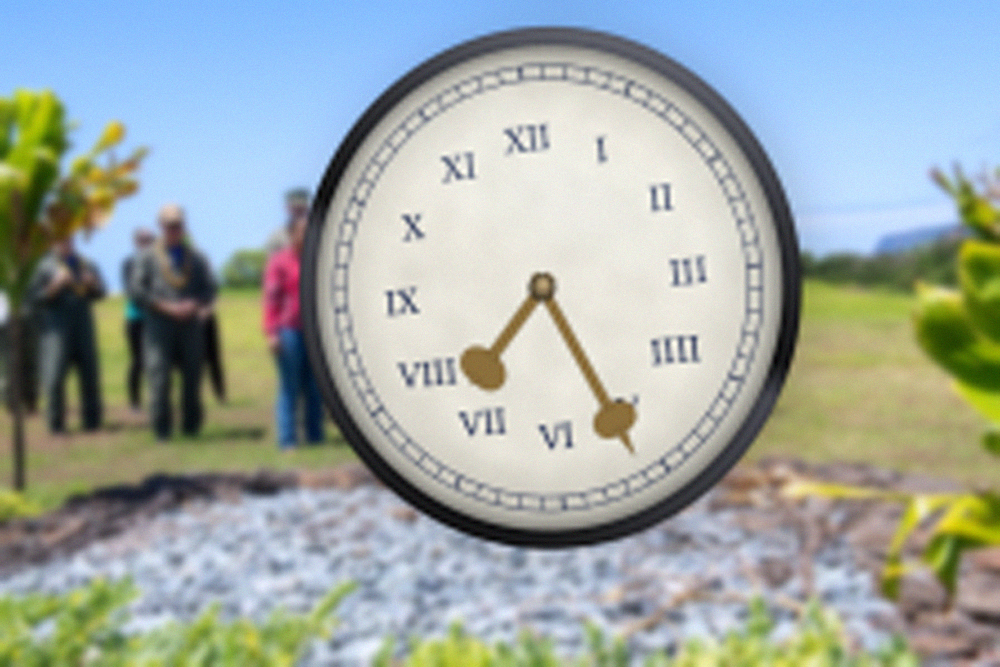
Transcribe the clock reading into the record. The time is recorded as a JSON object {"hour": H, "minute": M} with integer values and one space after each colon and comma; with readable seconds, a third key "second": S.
{"hour": 7, "minute": 26}
